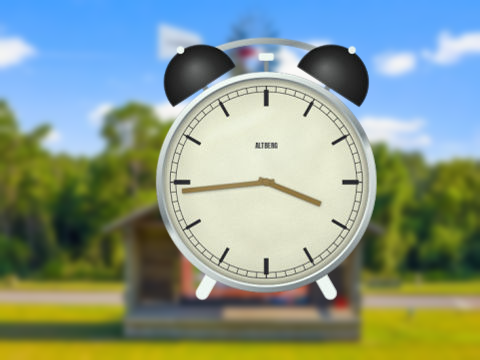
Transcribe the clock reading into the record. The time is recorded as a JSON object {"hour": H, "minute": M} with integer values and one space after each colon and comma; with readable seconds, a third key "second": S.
{"hour": 3, "minute": 44}
